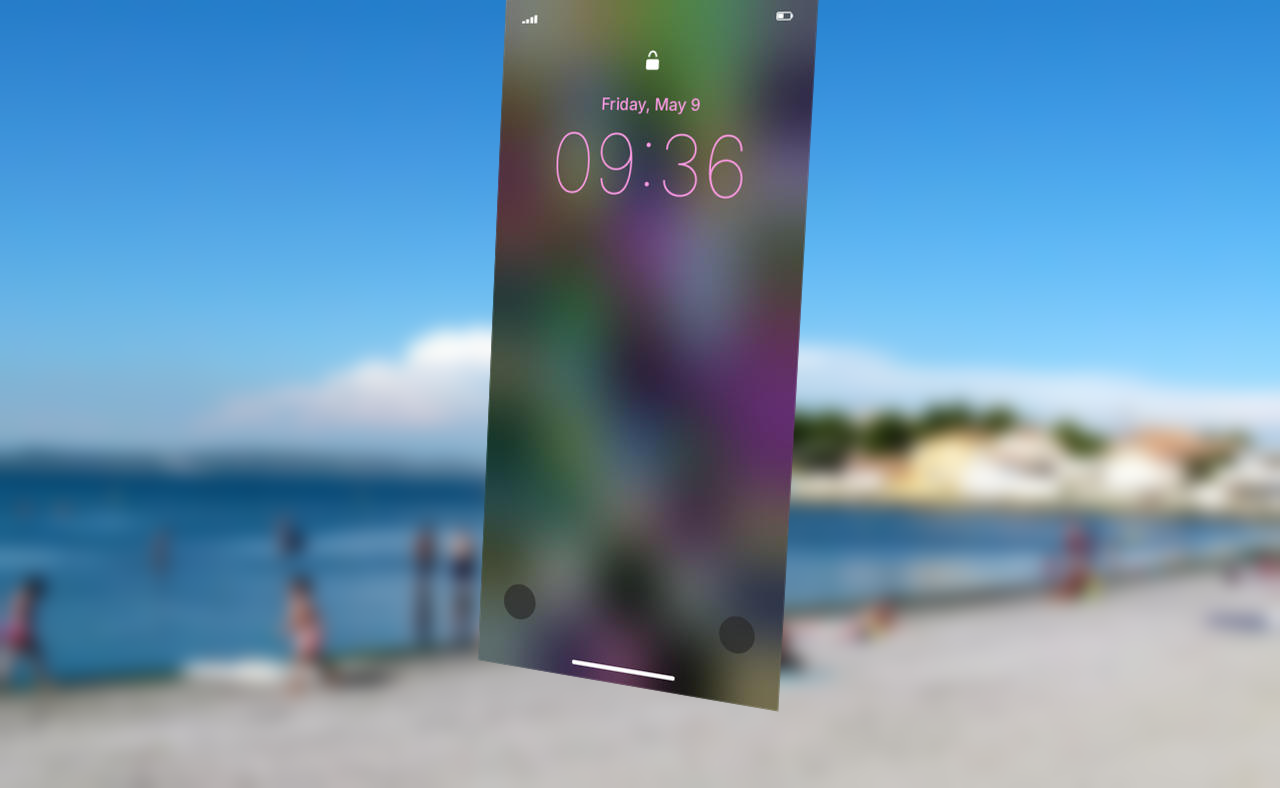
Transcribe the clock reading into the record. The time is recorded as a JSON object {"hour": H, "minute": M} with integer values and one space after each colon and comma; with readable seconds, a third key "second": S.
{"hour": 9, "minute": 36}
